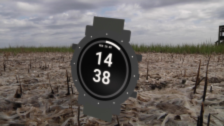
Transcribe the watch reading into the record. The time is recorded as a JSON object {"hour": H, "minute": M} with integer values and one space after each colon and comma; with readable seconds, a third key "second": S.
{"hour": 14, "minute": 38}
